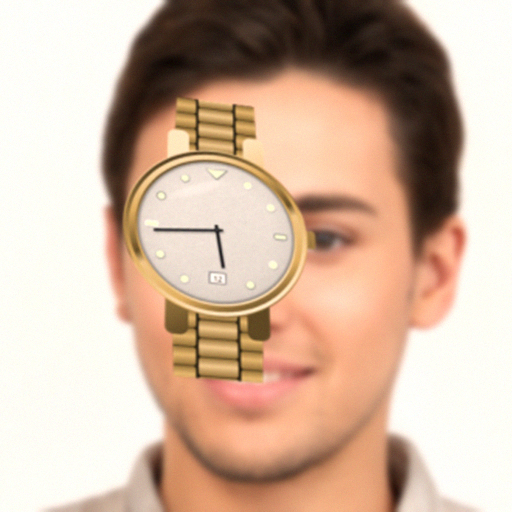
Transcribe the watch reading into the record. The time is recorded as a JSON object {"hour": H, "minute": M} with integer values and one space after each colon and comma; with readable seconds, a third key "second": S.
{"hour": 5, "minute": 44}
